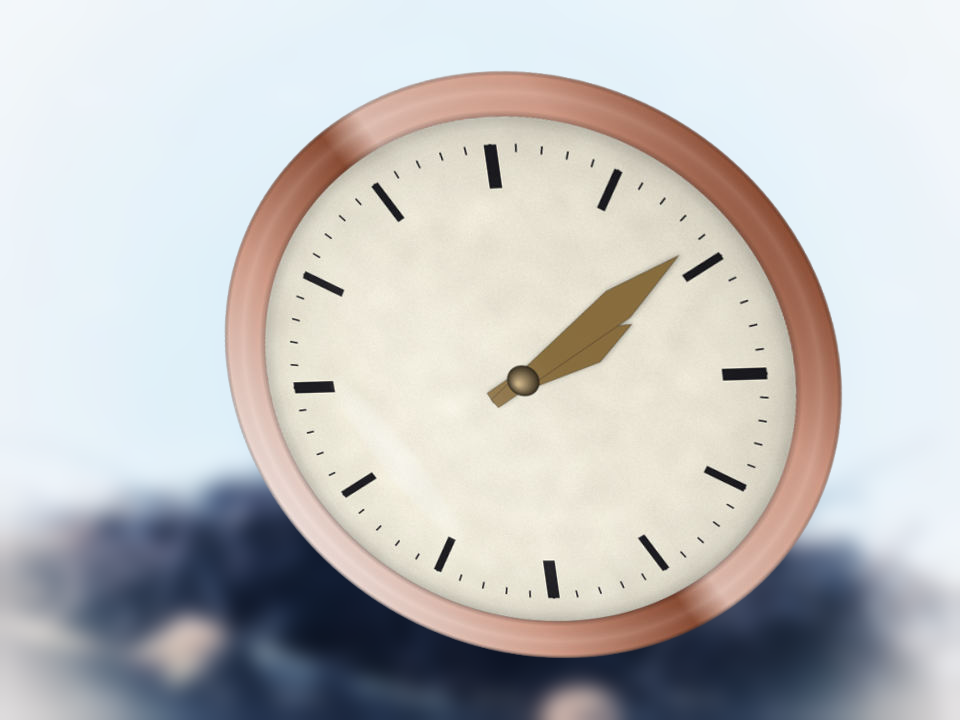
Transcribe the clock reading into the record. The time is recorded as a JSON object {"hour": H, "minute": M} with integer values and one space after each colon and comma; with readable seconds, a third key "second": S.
{"hour": 2, "minute": 9}
